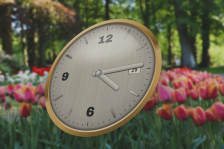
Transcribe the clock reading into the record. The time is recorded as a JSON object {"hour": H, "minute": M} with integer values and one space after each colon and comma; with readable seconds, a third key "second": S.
{"hour": 4, "minute": 14}
